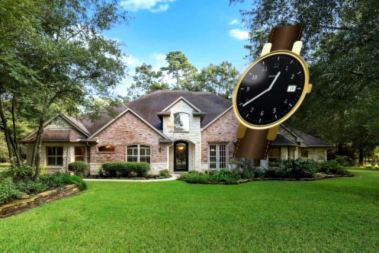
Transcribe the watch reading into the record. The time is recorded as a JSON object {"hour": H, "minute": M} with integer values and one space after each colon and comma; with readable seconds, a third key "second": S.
{"hour": 12, "minute": 39}
